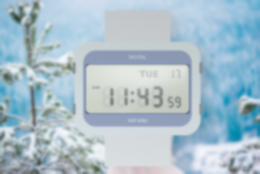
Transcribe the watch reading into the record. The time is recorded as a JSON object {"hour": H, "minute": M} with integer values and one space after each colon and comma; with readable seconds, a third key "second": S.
{"hour": 11, "minute": 43, "second": 59}
